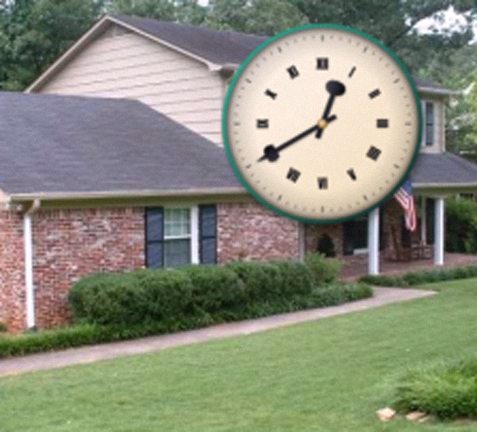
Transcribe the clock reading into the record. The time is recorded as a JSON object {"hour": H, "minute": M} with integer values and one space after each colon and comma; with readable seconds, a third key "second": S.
{"hour": 12, "minute": 40}
